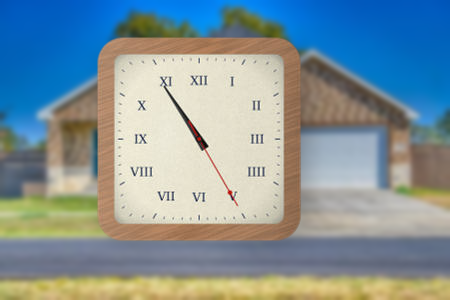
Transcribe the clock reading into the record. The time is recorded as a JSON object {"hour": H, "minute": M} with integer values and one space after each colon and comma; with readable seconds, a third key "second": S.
{"hour": 10, "minute": 54, "second": 25}
